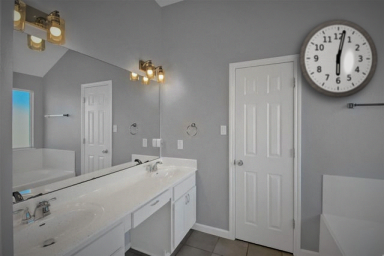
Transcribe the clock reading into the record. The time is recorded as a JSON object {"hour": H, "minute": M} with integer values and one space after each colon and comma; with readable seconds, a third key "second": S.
{"hour": 6, "minute": 2}
